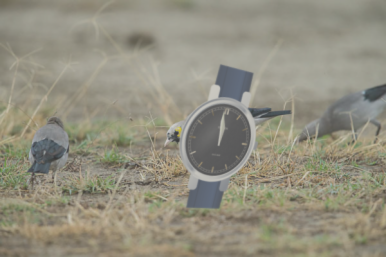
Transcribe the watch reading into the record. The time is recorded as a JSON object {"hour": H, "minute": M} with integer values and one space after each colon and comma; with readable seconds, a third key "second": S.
{"hour": 11, "minute": 59}
